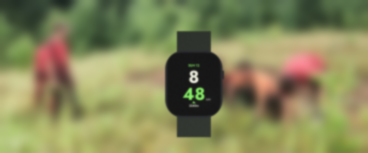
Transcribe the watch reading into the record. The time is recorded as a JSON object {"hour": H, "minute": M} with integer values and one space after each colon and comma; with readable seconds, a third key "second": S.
{"hour": 8, "minute": 48}
